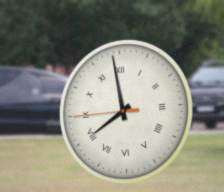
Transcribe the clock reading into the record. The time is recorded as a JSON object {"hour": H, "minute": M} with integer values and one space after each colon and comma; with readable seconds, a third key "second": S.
{"hour": 7, "minute": 58, "second": 45}
